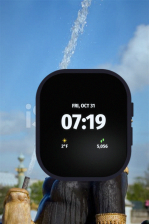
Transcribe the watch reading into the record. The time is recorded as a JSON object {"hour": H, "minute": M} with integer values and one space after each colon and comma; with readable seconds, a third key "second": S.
{"hour": 7, "minute": 19}
